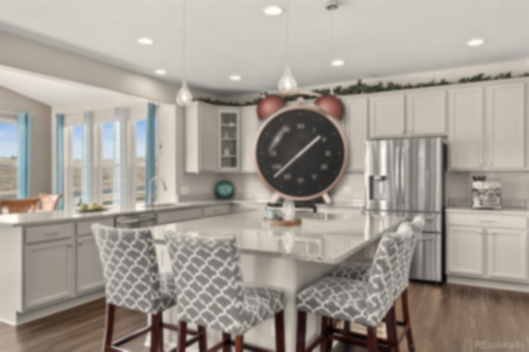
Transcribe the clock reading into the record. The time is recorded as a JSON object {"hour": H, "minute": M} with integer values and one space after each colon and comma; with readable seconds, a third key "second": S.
{"hour": 1, "minute": 38}
